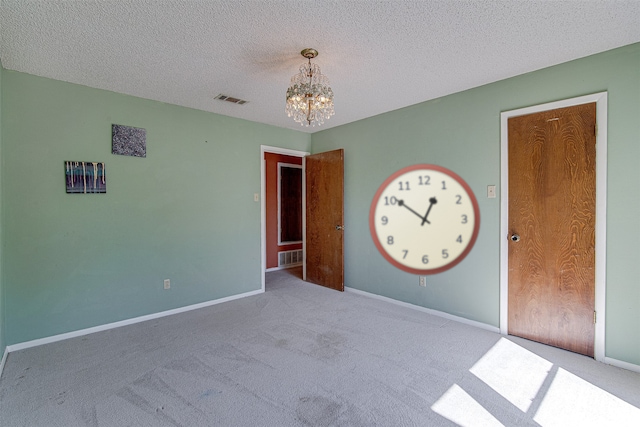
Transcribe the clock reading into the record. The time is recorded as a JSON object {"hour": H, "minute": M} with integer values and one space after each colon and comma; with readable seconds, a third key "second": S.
{"hour": 12, "minute": 51}
